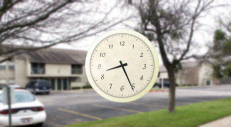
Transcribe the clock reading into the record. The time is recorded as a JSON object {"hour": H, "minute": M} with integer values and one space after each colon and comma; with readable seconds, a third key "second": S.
{"hour": 8, "minute": 26}
